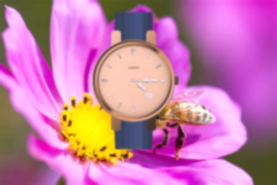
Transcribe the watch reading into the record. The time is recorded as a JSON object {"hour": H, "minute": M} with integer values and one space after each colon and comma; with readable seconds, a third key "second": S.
{"hour": 4, "minute": 15}
